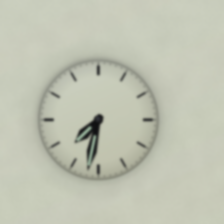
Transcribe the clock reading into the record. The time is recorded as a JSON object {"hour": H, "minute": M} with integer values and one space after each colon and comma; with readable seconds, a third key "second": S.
{"hour": 7, "minute": 32}
